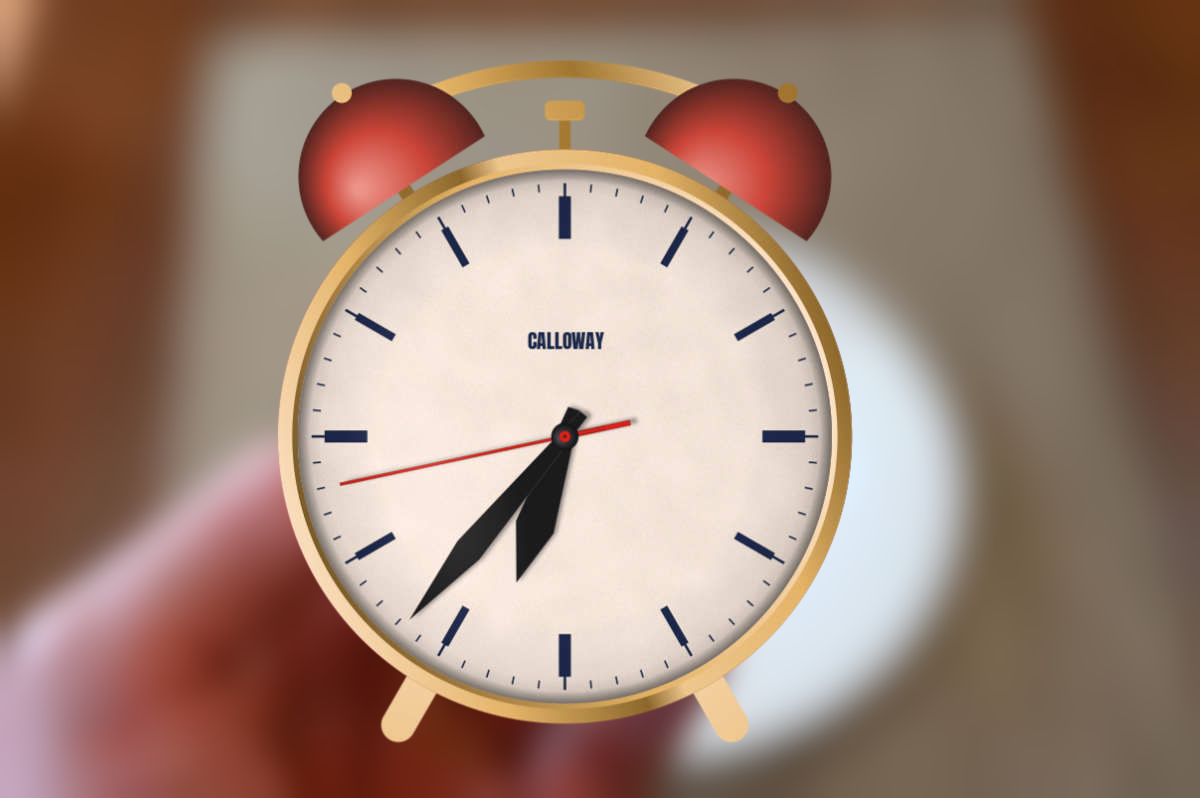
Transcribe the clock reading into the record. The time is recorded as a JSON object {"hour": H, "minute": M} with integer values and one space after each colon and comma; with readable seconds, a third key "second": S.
{"hour": 6, "minute": 36, "second": 43}
